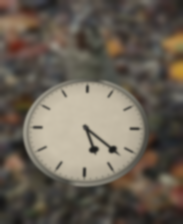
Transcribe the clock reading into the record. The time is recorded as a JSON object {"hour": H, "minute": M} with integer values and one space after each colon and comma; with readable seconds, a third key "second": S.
{"hour": 5, "minute": 22}
